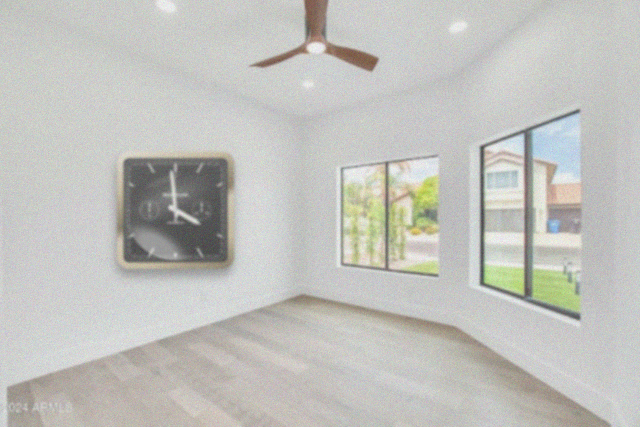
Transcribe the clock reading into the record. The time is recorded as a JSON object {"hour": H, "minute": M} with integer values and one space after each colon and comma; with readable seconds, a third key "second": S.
{"hour": 3, "minute": 59}
